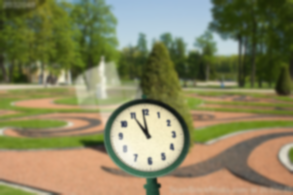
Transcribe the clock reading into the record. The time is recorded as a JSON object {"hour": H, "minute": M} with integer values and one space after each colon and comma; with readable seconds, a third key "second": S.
{"hour": 10, "minute": 59}
